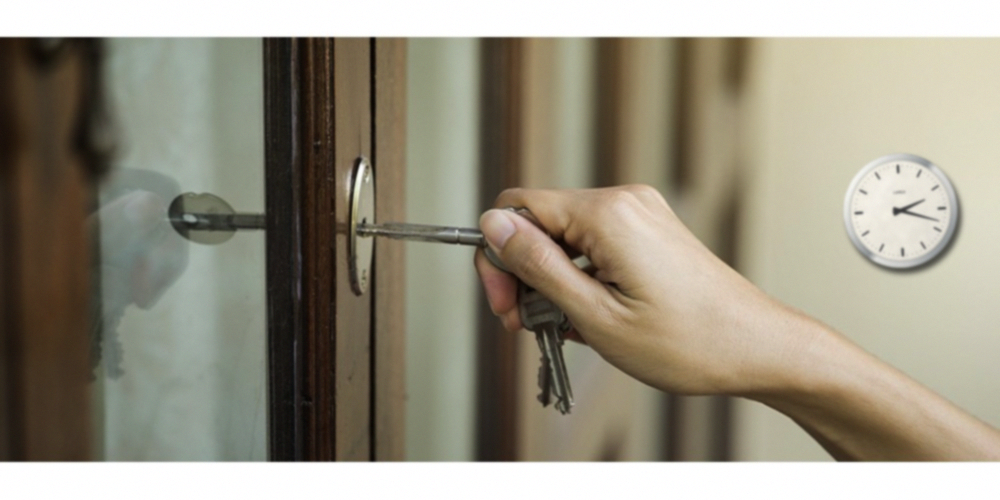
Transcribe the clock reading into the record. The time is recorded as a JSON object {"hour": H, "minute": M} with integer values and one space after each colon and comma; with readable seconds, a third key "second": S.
{"hour": 2, "minute": 18}
